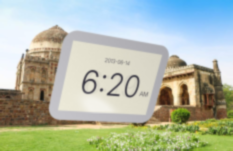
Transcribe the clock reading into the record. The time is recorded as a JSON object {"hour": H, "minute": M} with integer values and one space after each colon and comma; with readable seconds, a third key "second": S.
{"hour": 6, "minute": 20}
